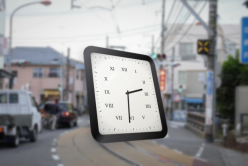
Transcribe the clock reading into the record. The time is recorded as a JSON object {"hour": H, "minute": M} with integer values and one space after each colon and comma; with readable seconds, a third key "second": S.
{"hour": 2, "minute": 31}
